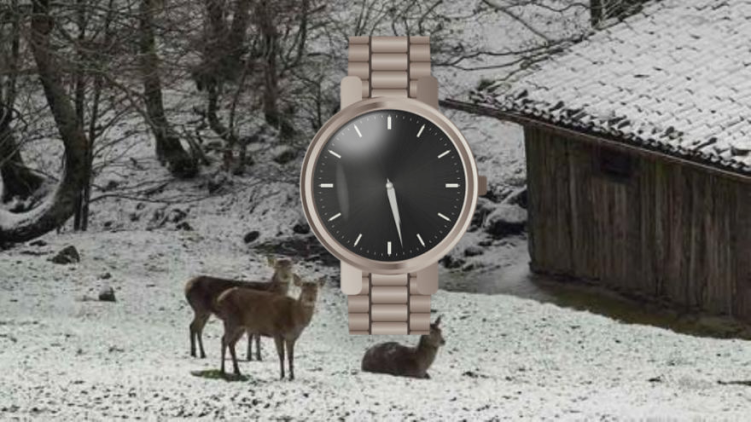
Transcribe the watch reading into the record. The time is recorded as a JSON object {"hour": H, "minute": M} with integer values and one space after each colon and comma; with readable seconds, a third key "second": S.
{"hour": 5, "minute": 28}
